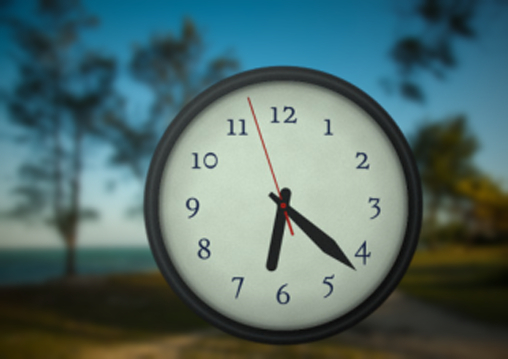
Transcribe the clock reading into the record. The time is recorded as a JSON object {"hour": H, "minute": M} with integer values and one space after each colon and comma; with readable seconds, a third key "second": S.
{"hour": 6, "minute": 21, "second": 57}
